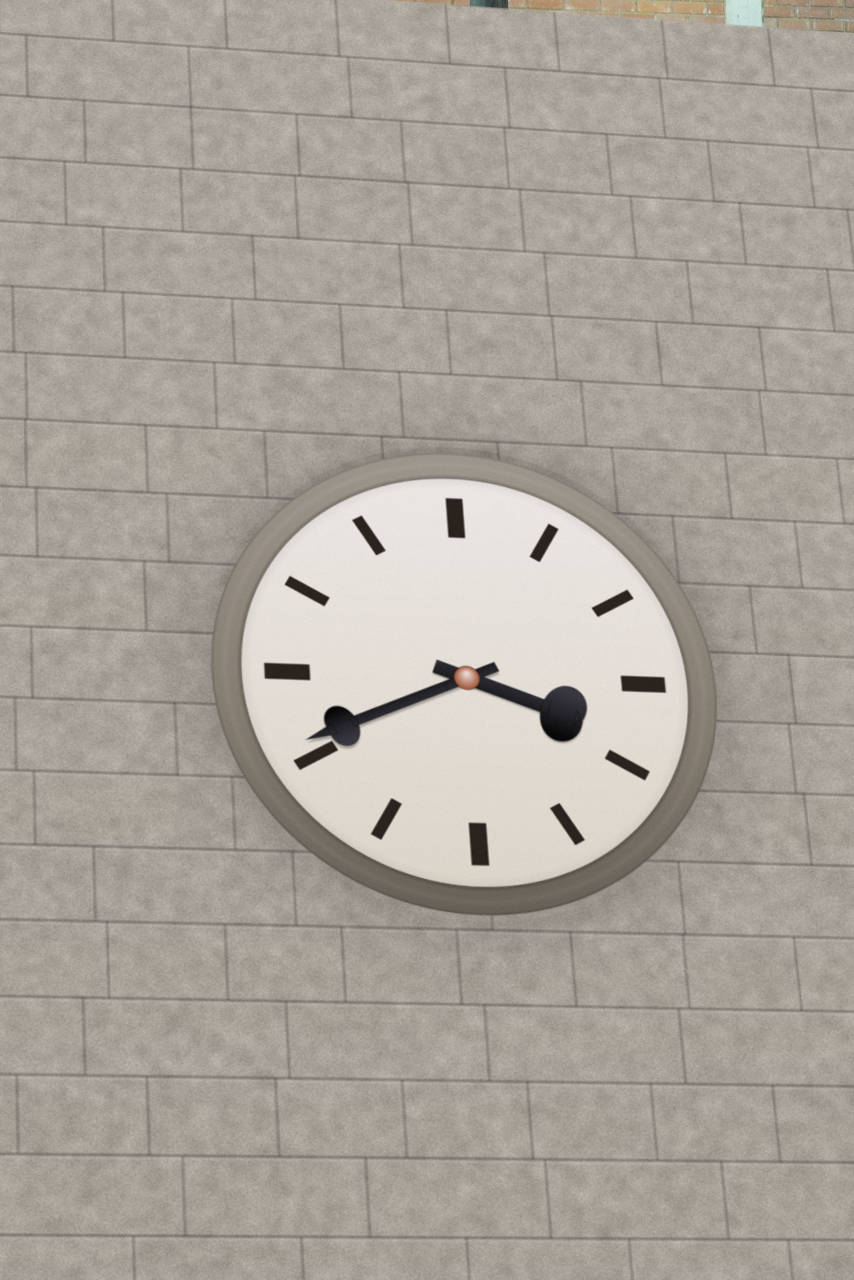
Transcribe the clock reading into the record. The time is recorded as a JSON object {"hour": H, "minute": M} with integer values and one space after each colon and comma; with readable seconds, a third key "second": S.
{"hour": 3, "minute": 41}
